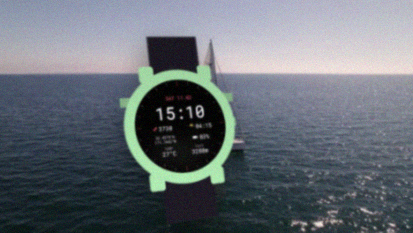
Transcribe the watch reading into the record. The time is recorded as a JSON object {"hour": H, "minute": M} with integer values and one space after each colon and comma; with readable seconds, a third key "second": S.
{"hour": 15, "minute": 10}
